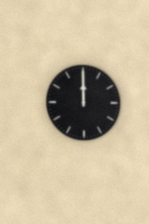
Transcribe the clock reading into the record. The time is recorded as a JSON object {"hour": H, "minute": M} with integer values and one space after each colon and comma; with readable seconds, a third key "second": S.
{"hour": 12, "minute": 0}
